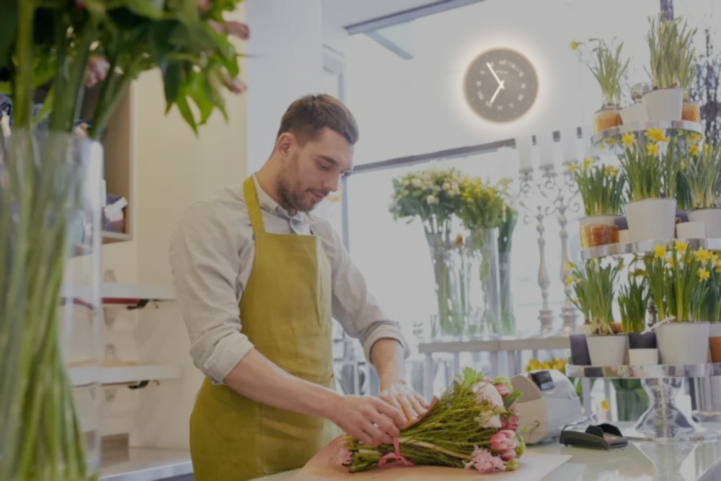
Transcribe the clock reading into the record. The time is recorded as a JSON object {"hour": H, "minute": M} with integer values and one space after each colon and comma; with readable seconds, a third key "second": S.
{"hour": 6, "minute": 54}
